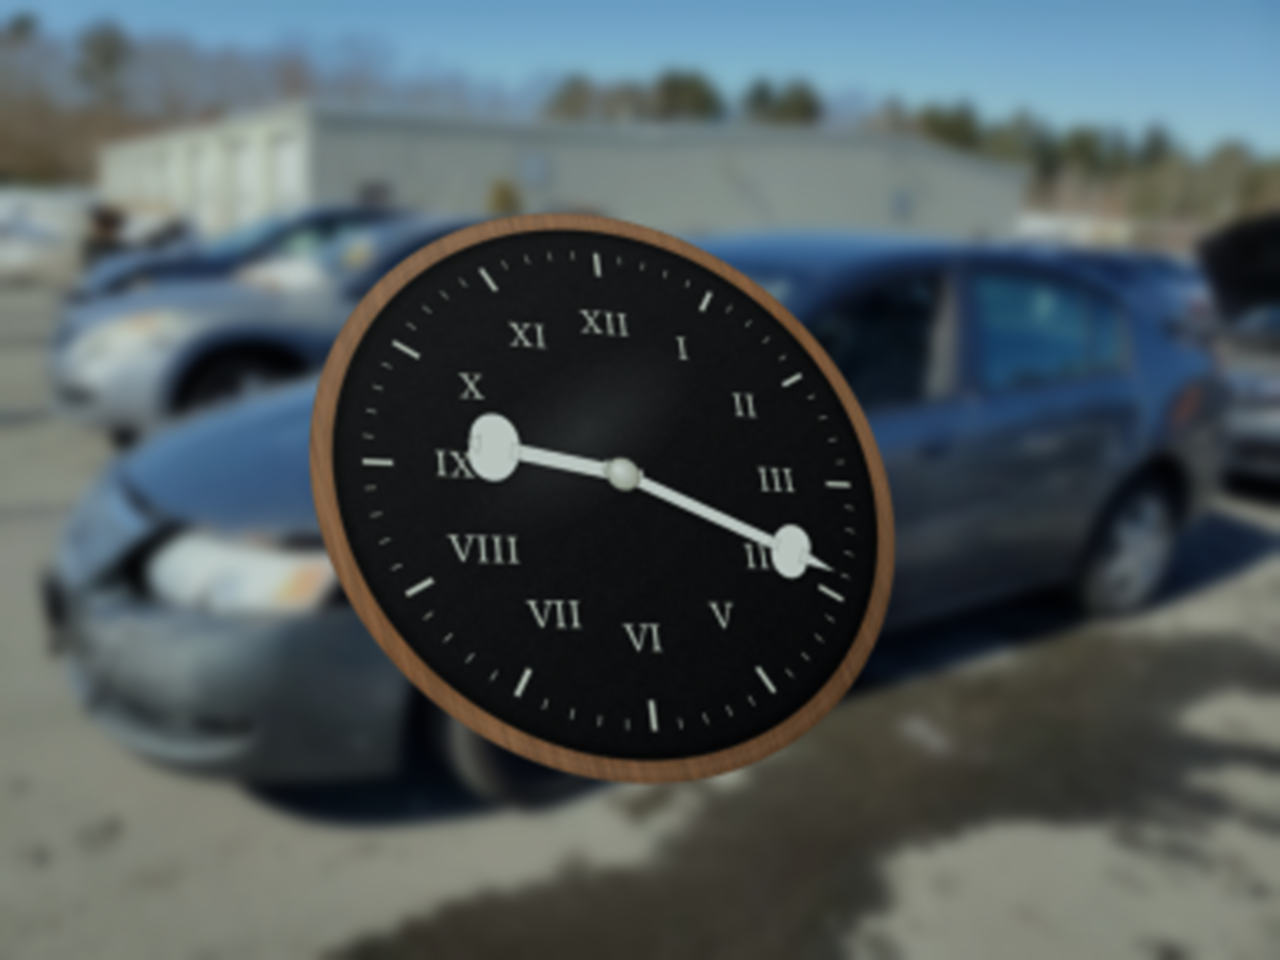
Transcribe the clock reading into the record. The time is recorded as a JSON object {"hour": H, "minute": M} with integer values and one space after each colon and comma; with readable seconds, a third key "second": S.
{"hour": 9, "minute": 19}
